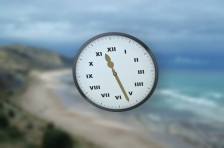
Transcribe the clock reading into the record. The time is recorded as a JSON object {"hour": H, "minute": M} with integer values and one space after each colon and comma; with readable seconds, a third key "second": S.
{"hour": 11, "minute": 27}
